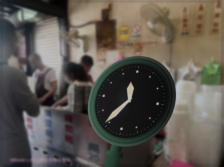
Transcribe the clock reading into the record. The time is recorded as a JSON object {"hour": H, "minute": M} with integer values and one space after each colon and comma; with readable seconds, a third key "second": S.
{"hour": 11, "minute": 36}
